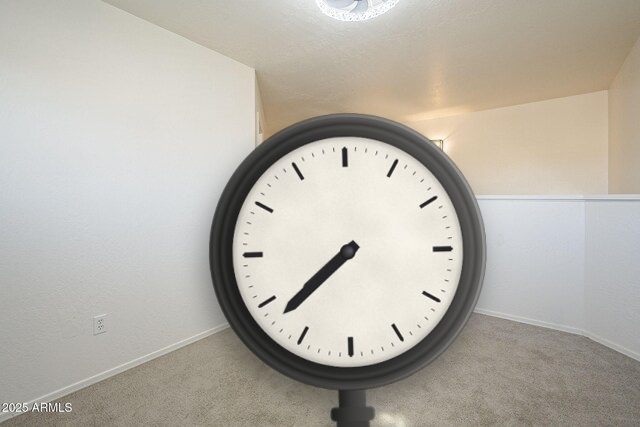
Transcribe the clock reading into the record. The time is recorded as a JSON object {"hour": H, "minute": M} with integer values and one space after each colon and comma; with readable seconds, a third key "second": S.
{"hour": 7, "minute": 38}
